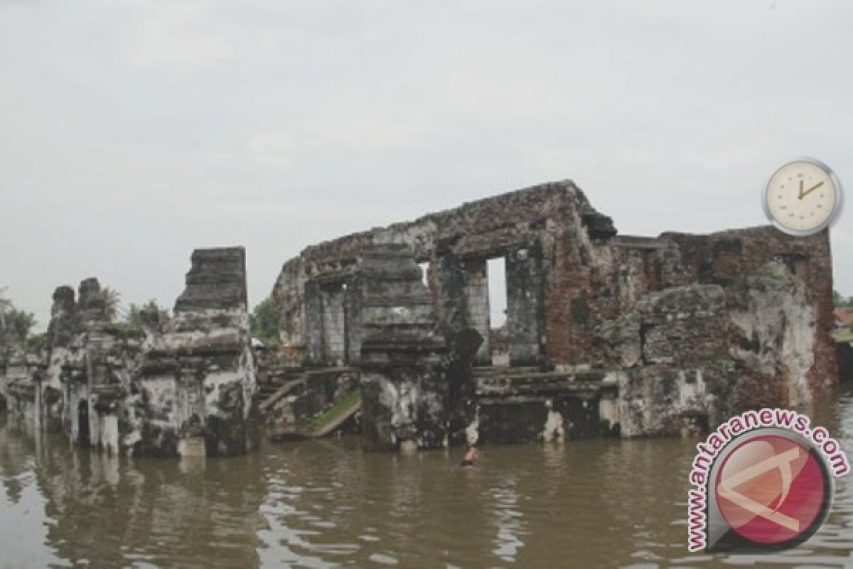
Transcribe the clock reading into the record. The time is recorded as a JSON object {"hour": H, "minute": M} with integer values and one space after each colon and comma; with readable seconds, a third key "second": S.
{"hour": 12, "minute": 10}
